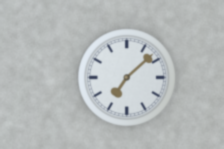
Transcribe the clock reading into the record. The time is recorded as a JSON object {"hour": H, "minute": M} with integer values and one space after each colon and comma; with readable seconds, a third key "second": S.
{"hour": 7, "minute": 8}
